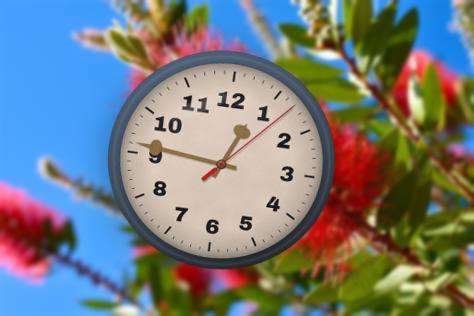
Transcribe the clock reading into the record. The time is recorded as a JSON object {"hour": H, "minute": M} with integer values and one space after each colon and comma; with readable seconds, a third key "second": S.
{"hour": 12, "minute": 46, "second": 7}
